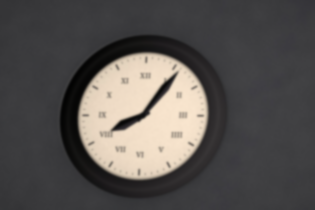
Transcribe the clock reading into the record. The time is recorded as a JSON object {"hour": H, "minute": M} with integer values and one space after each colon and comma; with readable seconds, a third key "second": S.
{"hour": 8, "minute": 6}
